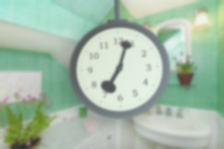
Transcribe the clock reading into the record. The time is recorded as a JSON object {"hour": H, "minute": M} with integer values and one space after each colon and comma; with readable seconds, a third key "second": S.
{"hour": 7, "minute": 3}
